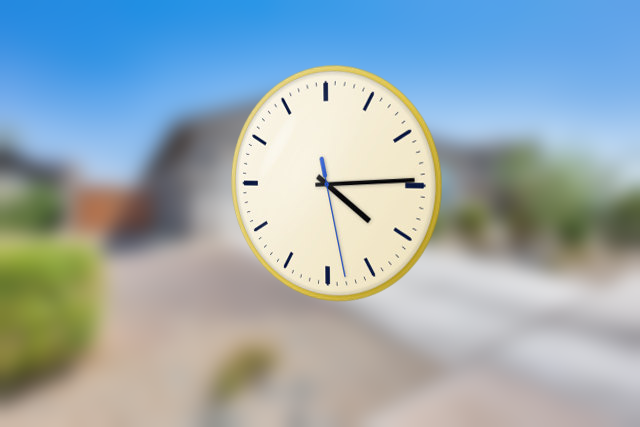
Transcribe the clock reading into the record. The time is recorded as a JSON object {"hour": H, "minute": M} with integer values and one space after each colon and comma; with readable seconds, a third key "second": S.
{"hour": 4, "minute": 14, "second": 28}
